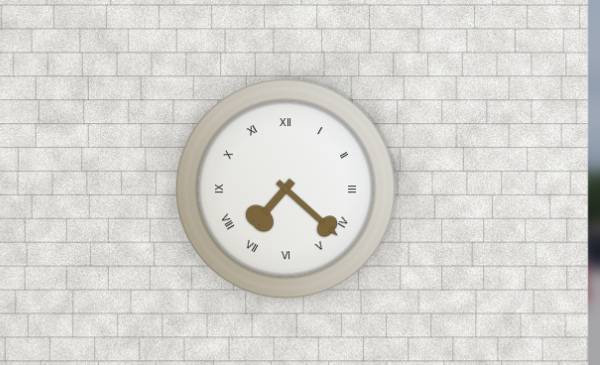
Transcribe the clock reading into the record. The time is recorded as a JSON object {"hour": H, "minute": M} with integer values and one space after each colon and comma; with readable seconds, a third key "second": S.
{"hour": 7, "minute": 22}
